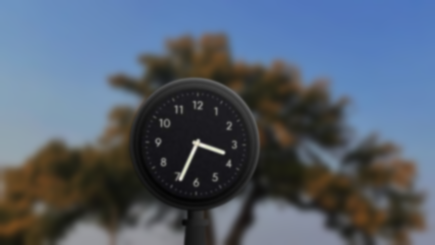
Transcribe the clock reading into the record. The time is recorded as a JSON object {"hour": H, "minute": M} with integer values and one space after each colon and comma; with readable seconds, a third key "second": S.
{"hour": 3, "minute": 34}
